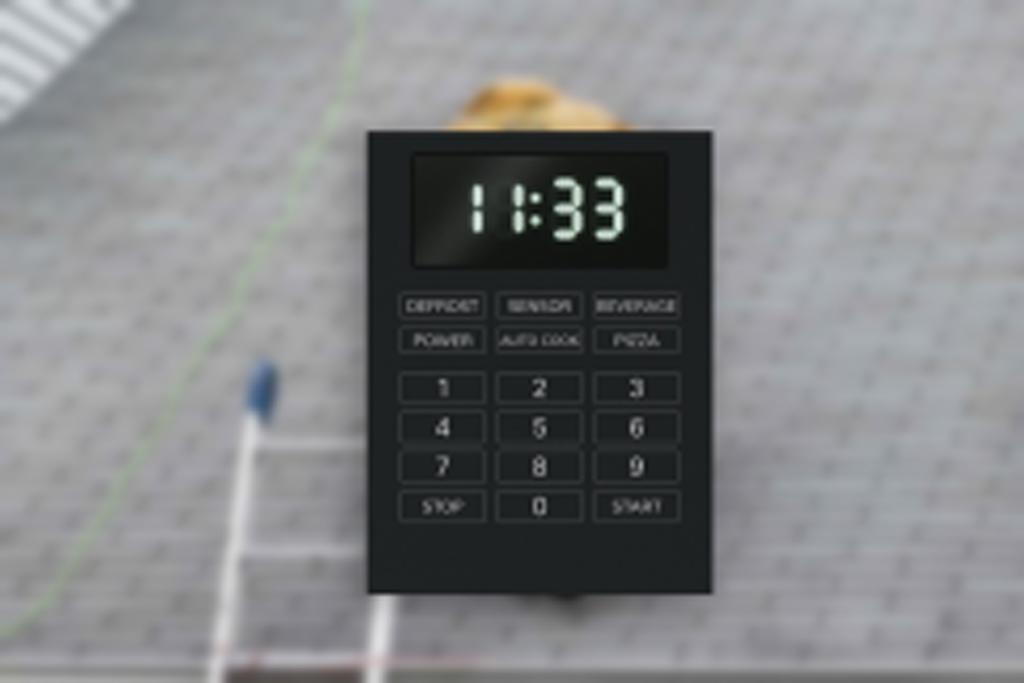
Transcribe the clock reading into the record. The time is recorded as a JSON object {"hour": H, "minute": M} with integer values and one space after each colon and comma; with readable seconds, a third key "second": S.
{"hour": 11, "minute": 33}
